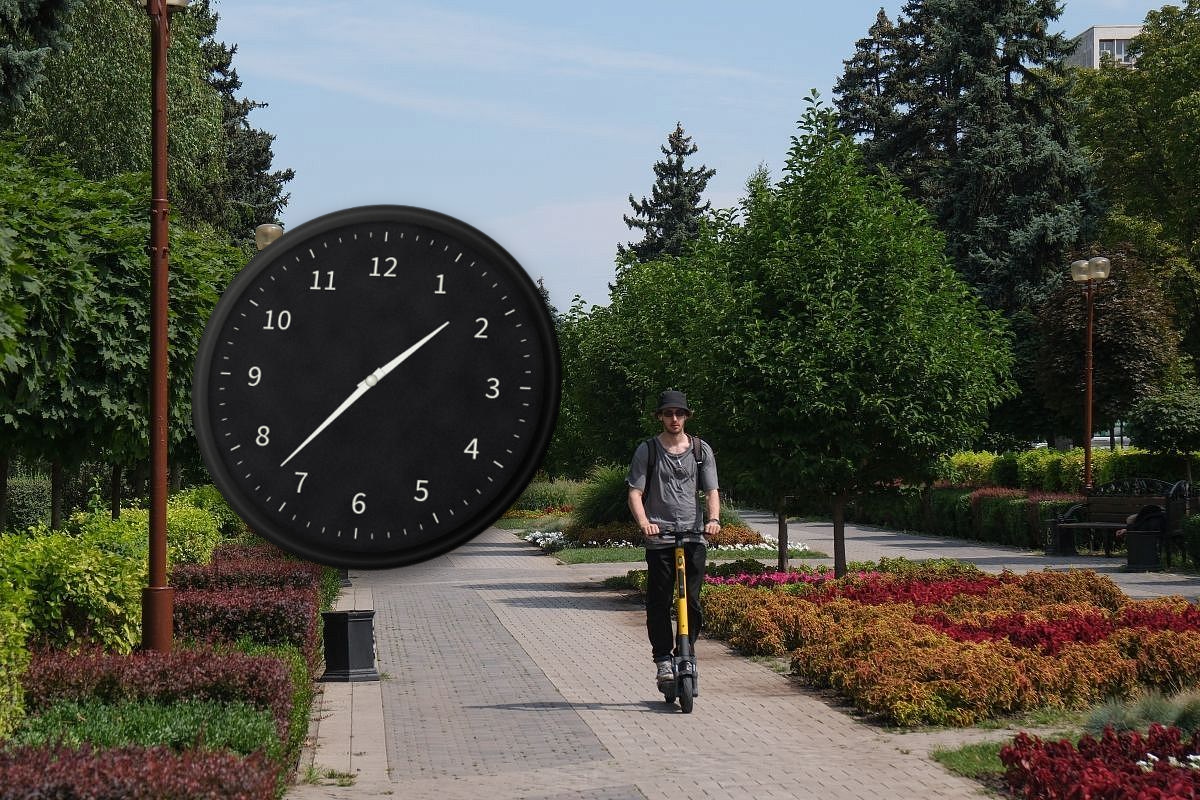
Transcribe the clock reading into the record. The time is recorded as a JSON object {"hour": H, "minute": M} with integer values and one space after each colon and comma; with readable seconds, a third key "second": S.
{"hour": 1, "minute": 37}
